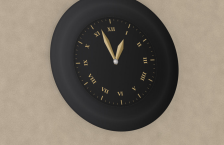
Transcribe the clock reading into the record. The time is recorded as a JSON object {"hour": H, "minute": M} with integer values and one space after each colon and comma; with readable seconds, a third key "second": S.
{"hour": 12, "minute": 57}
